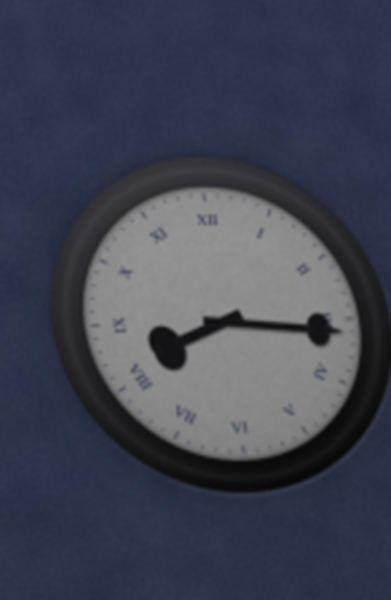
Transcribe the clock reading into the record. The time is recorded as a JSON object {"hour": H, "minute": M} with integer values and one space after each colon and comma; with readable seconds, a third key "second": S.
{"hour": 8, "minute": 16}
